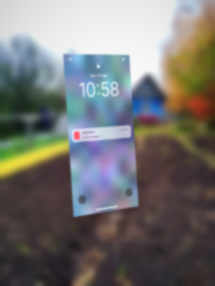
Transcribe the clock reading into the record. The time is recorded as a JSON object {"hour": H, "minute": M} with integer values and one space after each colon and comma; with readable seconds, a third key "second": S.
{"hour": 10, "minute": 58}
